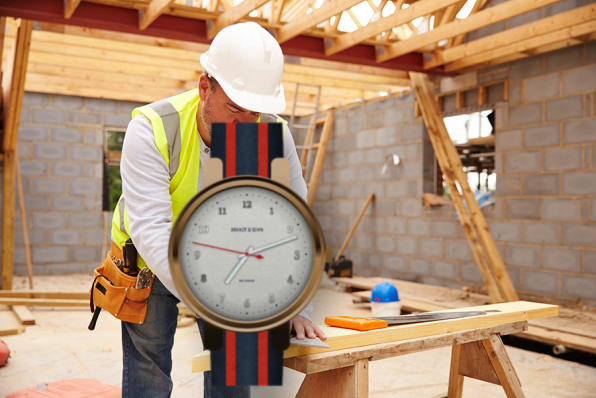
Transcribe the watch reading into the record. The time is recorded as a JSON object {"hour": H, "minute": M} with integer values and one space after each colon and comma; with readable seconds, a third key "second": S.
{"hour": 7, "minute": 11, "second": 47}
